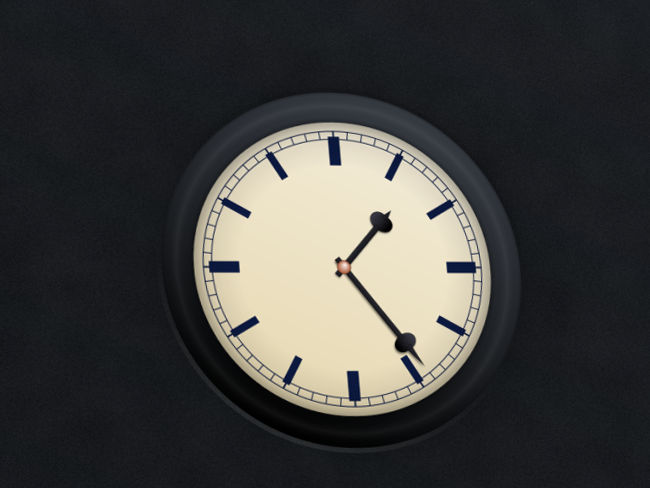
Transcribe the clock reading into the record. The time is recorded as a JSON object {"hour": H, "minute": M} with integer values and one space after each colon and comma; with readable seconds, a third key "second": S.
{"hour": 1, "minute": 24}
